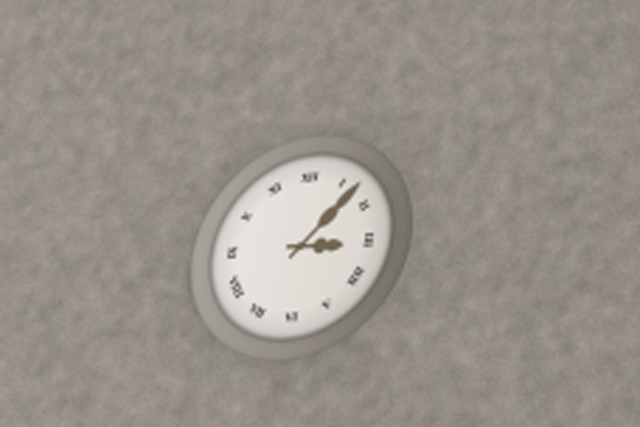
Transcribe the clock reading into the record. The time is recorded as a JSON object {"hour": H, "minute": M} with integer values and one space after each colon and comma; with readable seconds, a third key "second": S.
{"hour": 3, "minute": 7}
